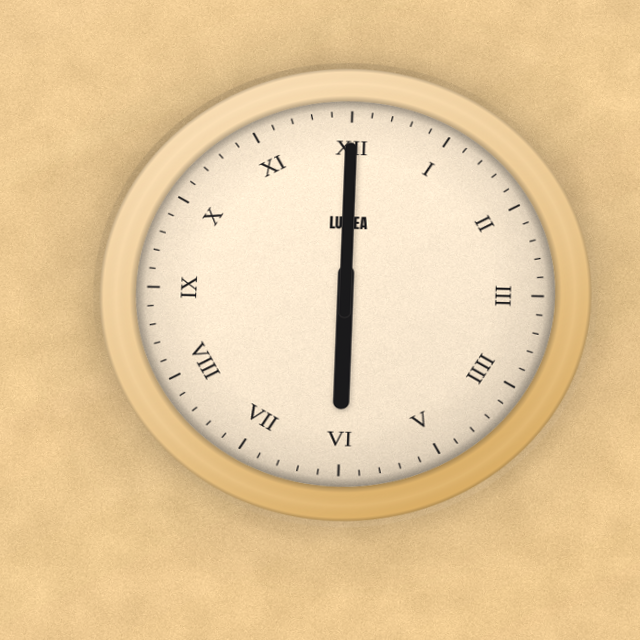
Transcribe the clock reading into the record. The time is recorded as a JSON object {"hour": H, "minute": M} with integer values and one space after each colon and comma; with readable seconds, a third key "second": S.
{"hour": 6, "minute": 0}
